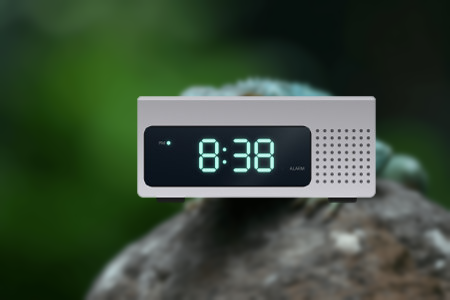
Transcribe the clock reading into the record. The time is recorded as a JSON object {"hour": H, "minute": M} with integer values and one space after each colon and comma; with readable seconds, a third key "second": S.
{"hour": 8, "minute": 38}
